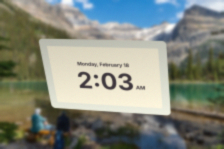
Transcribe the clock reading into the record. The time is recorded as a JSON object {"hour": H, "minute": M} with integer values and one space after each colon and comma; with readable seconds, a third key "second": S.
{"hour": 2, "minute": 3}
